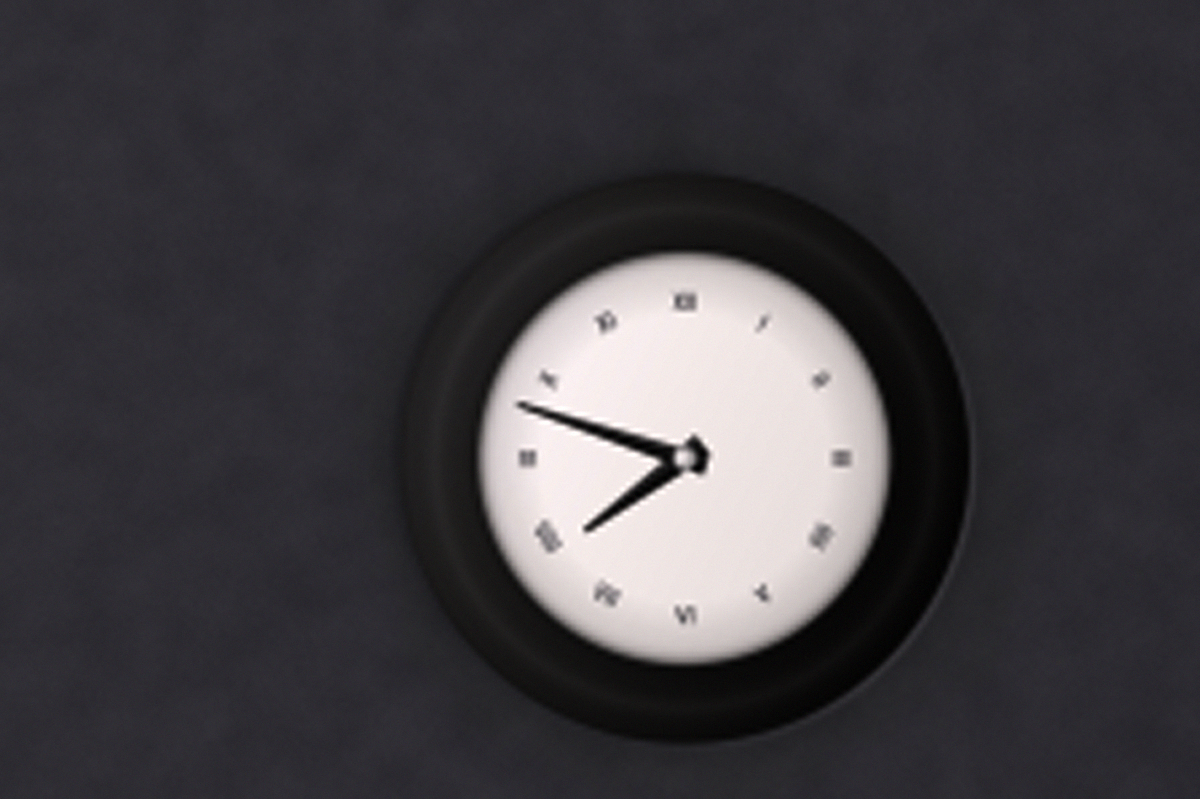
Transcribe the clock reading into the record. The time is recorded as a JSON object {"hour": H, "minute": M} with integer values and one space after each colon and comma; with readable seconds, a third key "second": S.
{"hour": 7, "minute": 48}
